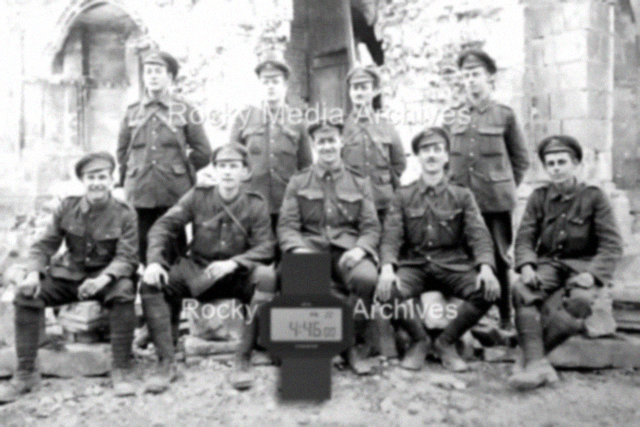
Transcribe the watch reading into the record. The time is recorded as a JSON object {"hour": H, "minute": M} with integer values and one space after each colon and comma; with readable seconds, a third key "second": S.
{"hour": 4, "minute": 46}
